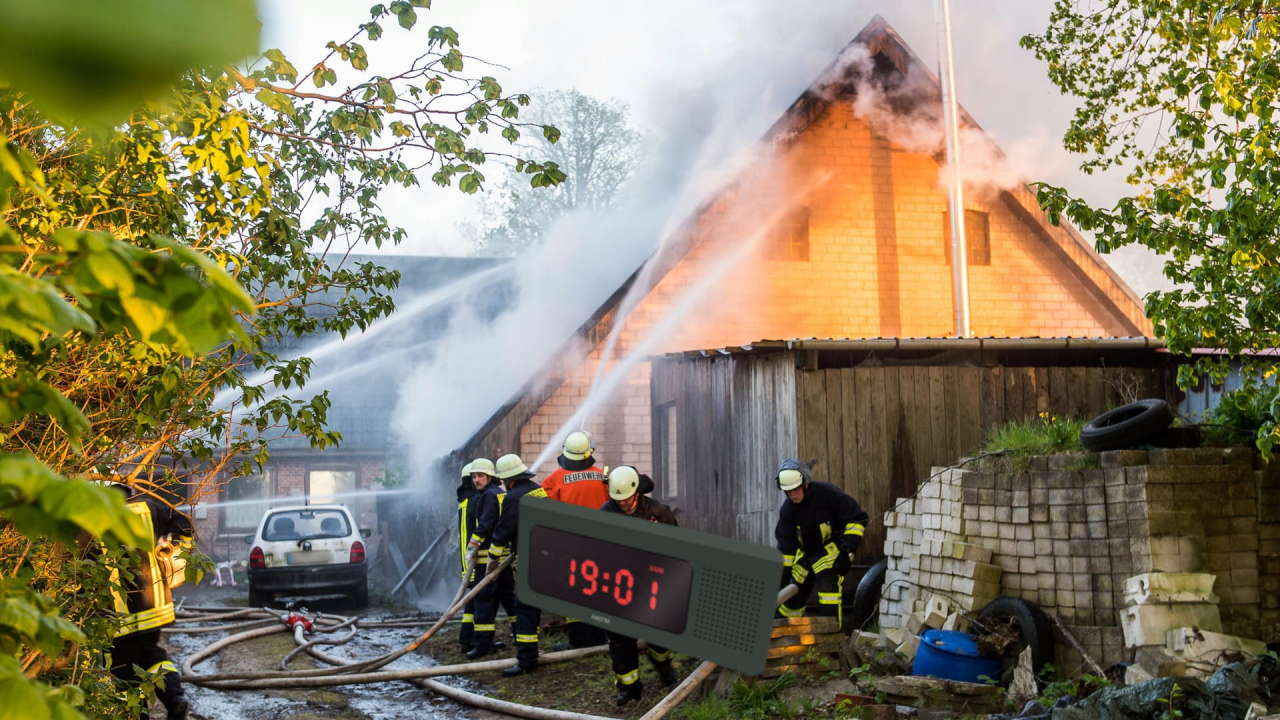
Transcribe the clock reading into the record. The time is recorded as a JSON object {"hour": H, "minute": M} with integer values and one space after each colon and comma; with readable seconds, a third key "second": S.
{"hour": 19, "minute": 1}
